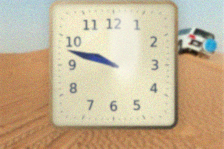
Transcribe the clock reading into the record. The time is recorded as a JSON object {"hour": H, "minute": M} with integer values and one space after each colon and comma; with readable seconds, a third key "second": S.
{"hour": 9, "minute": 48}
